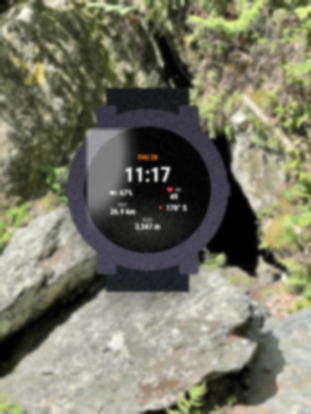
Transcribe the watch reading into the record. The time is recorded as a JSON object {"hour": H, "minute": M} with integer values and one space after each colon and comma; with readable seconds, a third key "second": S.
{"hour": 11, "minute": 17}
